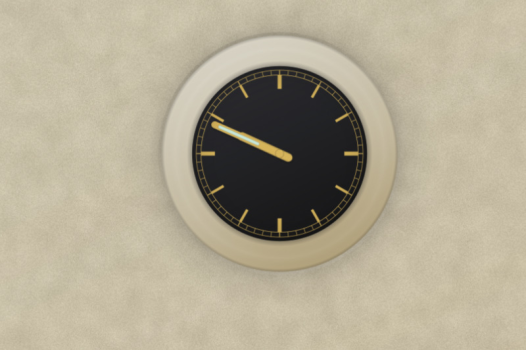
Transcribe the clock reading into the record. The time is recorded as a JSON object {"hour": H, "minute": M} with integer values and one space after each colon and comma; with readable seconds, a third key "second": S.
{"hour": 9, "minute": 49}
